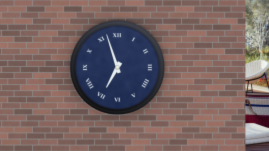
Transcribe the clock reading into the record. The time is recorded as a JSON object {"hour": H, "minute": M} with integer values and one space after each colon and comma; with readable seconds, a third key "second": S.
{"hour": 6, "minute": 57}
